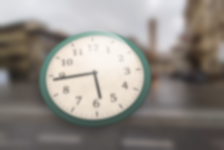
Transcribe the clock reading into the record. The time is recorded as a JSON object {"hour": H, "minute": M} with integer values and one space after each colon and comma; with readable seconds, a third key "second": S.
{"hour": 5, "minute": 44}
